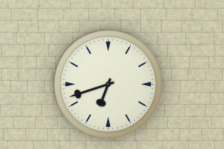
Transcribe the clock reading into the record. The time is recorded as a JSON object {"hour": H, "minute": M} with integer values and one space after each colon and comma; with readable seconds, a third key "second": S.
{"hour": 6, "minute": 42}
